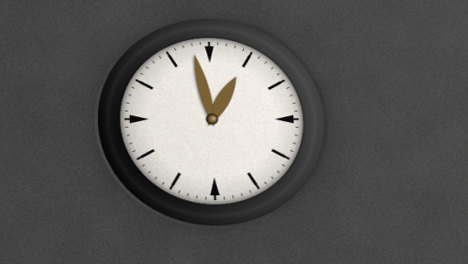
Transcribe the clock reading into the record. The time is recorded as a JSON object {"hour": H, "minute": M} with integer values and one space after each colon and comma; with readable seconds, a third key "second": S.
{"hour": 12, "minute": 58}
